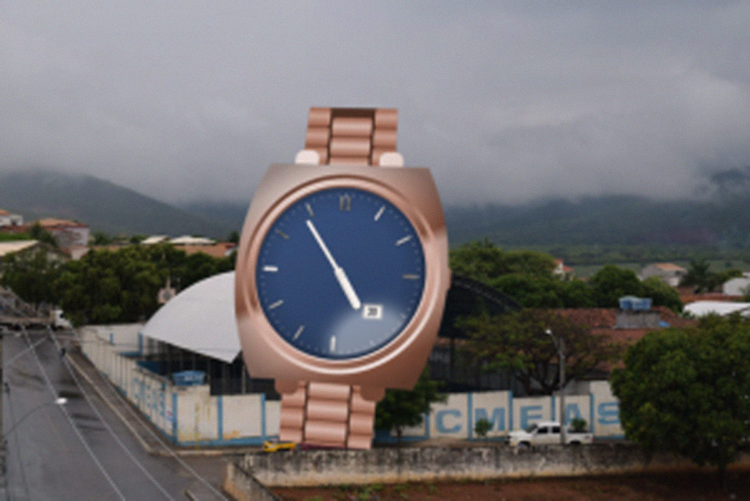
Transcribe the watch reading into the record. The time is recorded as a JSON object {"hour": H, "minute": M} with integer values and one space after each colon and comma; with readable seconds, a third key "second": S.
{"hour": 4, "minute": 54}
